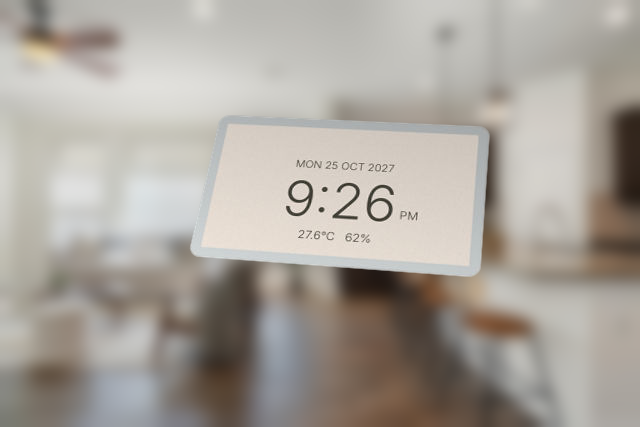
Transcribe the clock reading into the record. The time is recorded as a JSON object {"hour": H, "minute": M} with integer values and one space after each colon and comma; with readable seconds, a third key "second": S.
{"hour": 9, "minute": 26}
